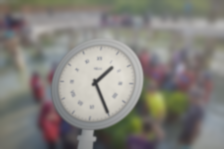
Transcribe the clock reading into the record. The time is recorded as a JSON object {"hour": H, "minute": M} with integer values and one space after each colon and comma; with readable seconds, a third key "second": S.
{"hour": 1, "minute": 25}
